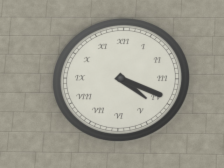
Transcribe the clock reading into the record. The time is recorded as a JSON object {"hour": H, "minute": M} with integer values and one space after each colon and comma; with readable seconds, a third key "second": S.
{"hour": 4, "minute": 19}
